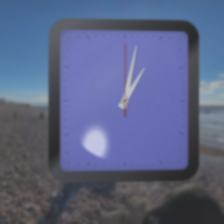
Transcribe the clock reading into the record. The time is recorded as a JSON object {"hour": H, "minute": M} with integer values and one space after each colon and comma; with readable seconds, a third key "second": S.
{"hour": 1, "minute": 2, "second": 0}
